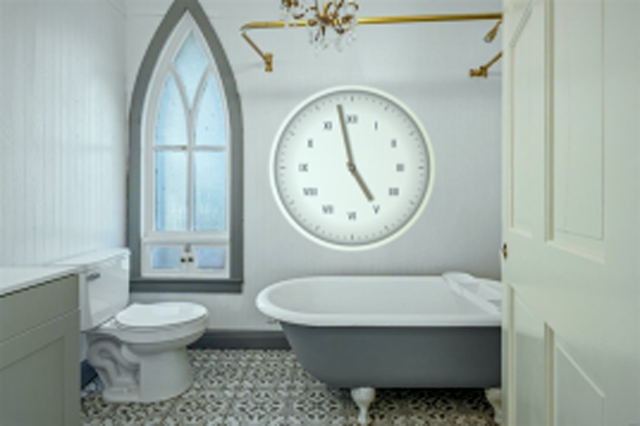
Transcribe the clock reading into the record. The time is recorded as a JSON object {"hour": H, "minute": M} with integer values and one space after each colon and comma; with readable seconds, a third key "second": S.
{"hour": 4, "minute": 58}
